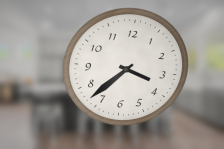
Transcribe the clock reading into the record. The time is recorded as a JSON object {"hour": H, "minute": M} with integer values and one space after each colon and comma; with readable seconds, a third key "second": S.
{"hour": 3, "minute": 37}
